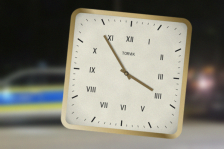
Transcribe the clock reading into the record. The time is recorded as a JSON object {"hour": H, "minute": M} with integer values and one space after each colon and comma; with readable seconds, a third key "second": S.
{"hour": 3, "minute": 54}
